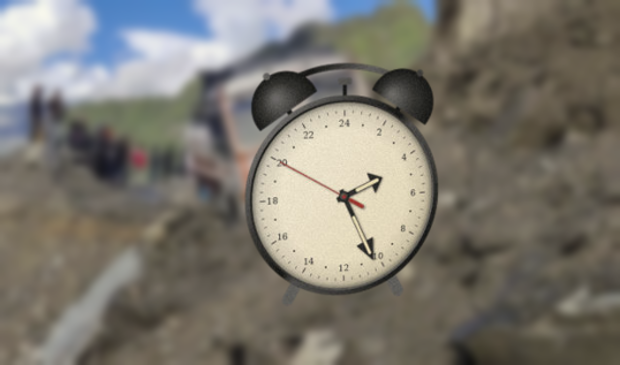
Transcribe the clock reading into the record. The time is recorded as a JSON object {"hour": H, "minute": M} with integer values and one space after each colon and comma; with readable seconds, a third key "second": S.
{"hour": 4, "minute": 25, "second": 50}
